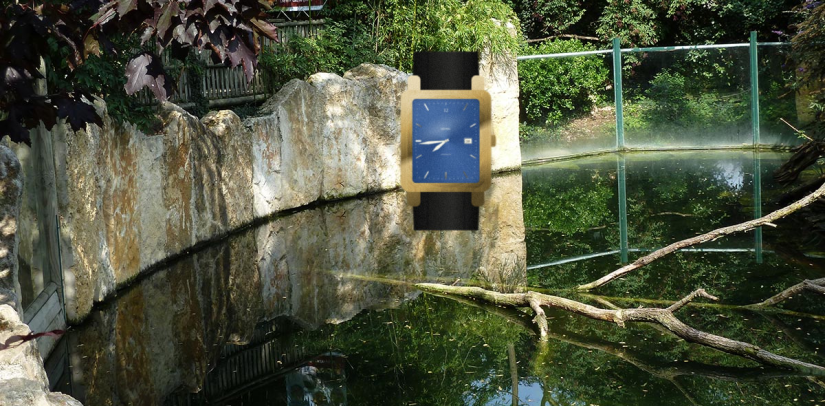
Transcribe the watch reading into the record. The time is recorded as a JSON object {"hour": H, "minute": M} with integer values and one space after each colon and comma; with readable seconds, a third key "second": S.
{"hour": 7, "minute": 44}
